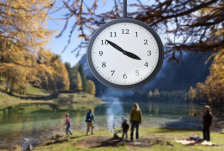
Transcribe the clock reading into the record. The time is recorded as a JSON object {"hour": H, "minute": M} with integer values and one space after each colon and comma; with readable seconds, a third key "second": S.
{"hour": 3, "minute": 51}
